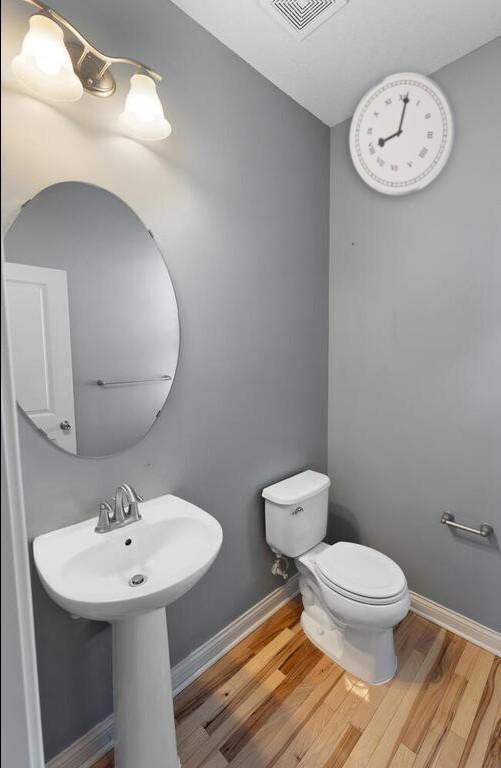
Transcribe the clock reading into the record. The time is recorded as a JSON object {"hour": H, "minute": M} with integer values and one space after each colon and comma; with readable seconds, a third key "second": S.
{"hour": 8, "minute": 1}
